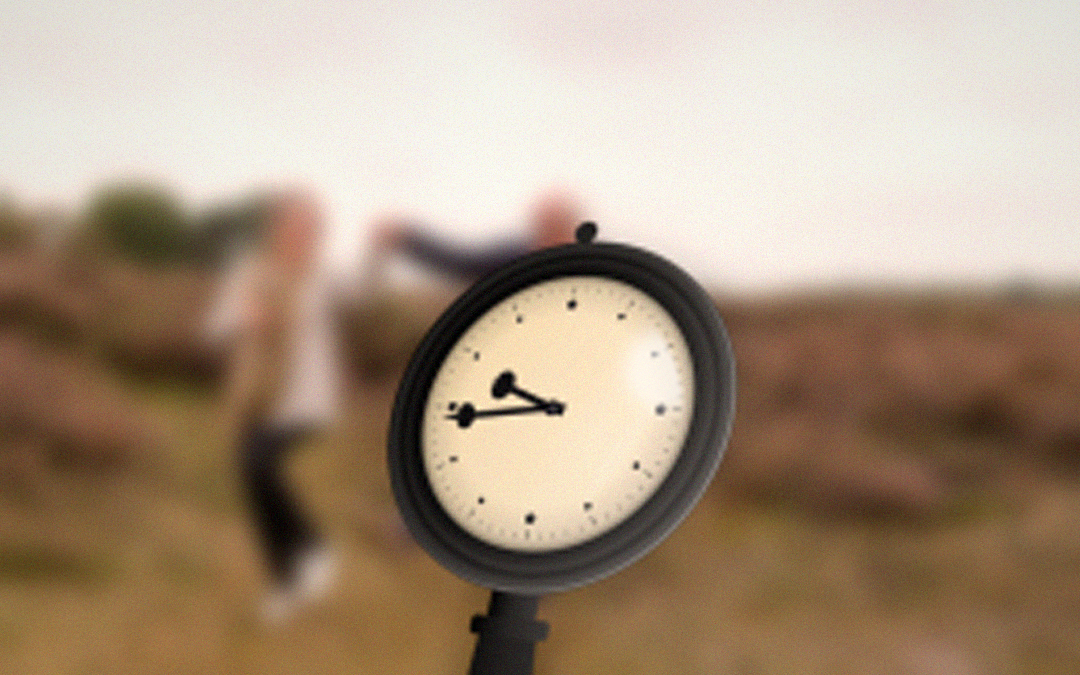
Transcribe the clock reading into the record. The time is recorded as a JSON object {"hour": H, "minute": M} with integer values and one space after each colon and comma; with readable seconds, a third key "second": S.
{"hour": 9, "minute": 44}
